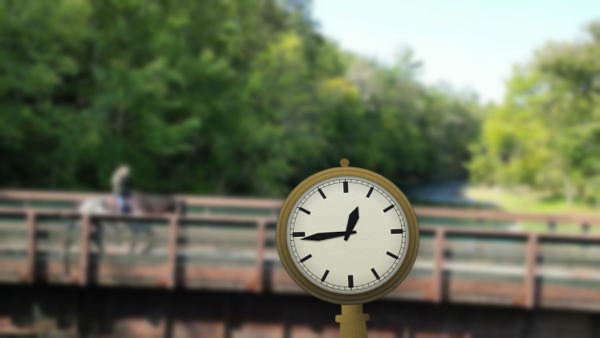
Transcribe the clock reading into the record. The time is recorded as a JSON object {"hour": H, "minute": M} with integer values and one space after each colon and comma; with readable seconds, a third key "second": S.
{"hour": 12, "minute": 44}
